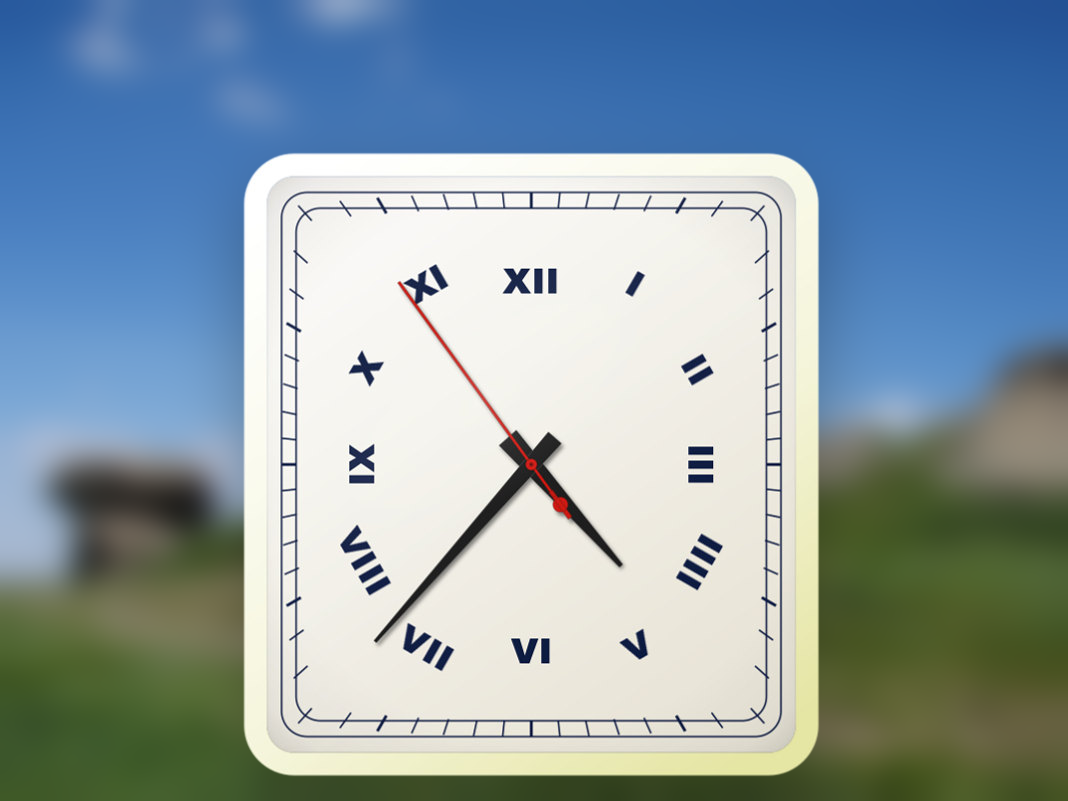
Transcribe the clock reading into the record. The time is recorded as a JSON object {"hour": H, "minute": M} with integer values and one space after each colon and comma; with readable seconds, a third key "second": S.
{"hour": 4, "minute": 36, "second": 54}
